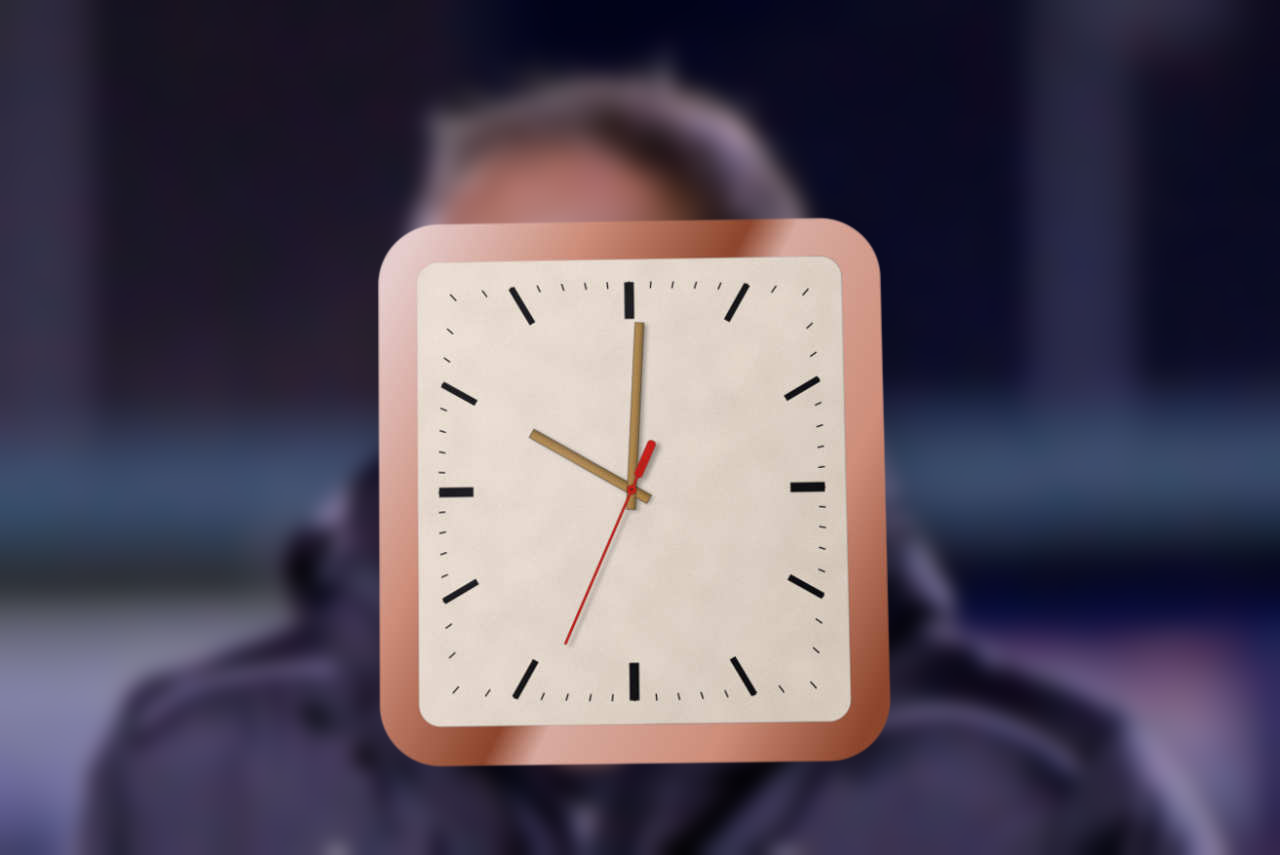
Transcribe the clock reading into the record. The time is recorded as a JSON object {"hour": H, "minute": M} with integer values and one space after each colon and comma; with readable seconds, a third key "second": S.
{"hour": 10, "minute": 0, "second": 34}
